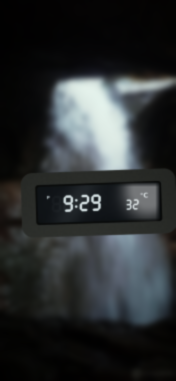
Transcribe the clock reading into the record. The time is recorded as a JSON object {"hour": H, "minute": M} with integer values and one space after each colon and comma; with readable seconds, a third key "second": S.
{"hour": 9, "minute": 29}
